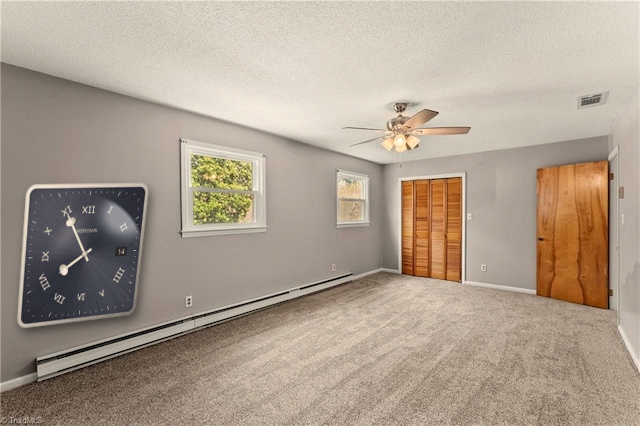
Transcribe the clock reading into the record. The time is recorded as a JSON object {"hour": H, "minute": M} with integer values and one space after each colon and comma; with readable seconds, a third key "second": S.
{"hour": 7, "minute": 55}
